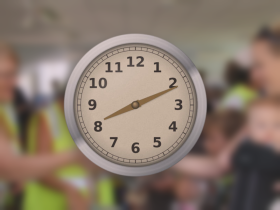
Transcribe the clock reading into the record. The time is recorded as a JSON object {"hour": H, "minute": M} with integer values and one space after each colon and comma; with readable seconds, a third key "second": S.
{"hour": 8, "minute": 11}
